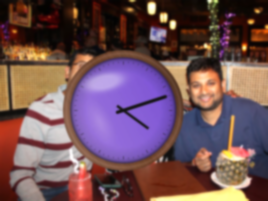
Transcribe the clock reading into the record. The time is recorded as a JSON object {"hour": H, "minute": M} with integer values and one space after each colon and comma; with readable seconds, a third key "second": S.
{"hour": 4, "minute": 12}
